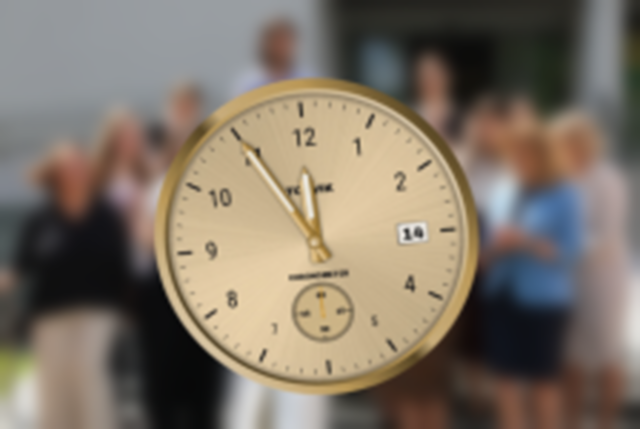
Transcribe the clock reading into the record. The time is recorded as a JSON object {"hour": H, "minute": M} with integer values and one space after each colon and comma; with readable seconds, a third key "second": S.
{"hour": 11, "minute": 55}
